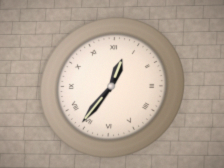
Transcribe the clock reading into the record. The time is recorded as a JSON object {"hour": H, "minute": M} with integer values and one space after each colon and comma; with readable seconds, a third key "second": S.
{"hour": 12, "minute": 36}
